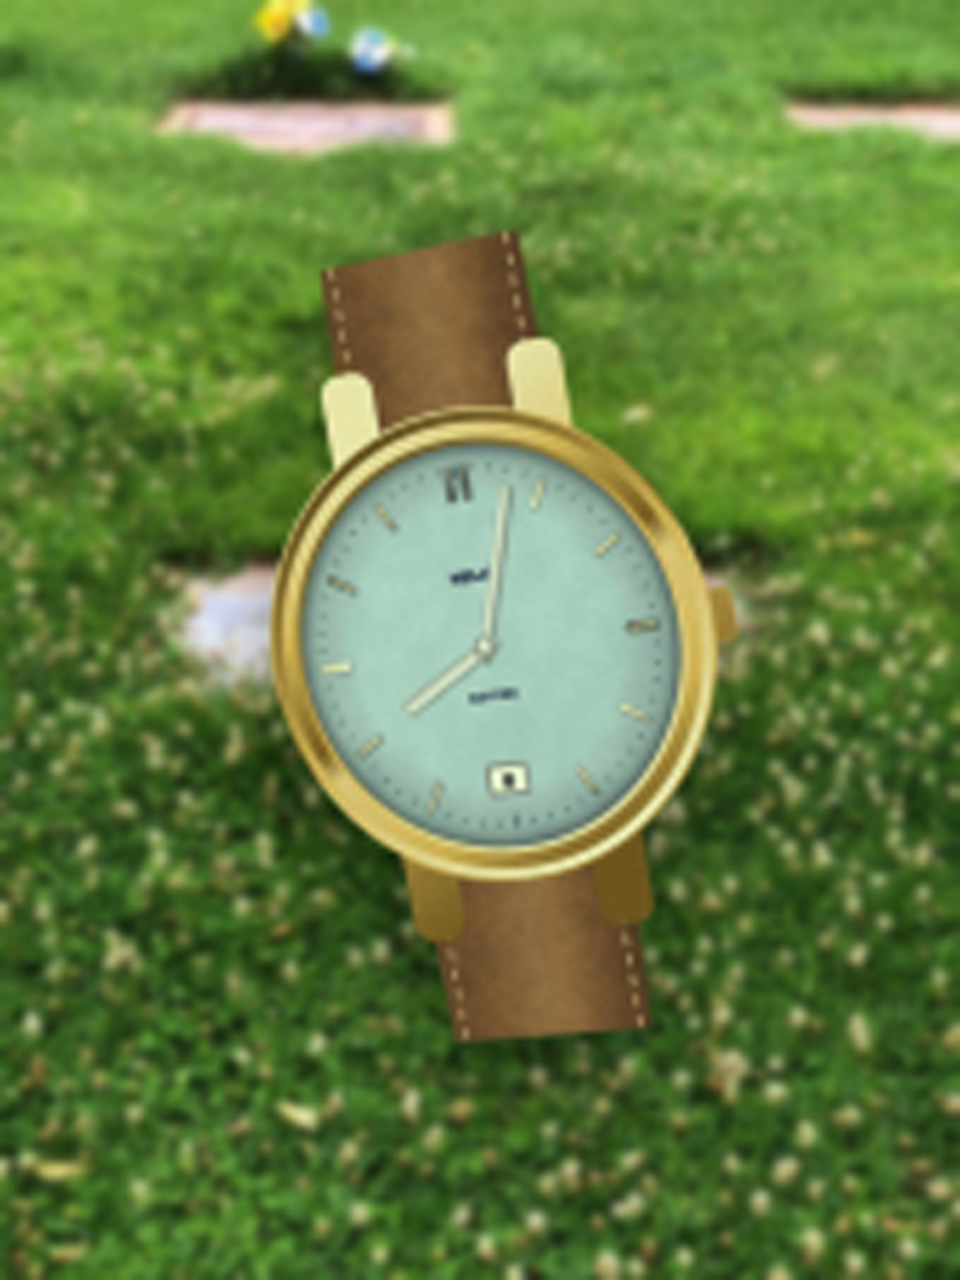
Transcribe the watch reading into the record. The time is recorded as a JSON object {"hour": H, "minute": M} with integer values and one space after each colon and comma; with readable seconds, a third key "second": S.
{"hour": 8, "minute": 3}
